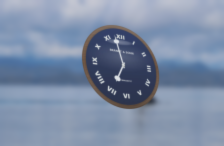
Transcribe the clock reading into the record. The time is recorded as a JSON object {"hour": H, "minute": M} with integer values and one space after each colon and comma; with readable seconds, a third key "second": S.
{"hour": 6, "minute": 58}
